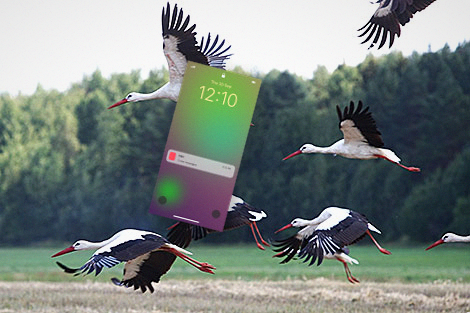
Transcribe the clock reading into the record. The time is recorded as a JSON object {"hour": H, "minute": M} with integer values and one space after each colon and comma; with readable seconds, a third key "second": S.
{"hour": 12, "minute": 10}
